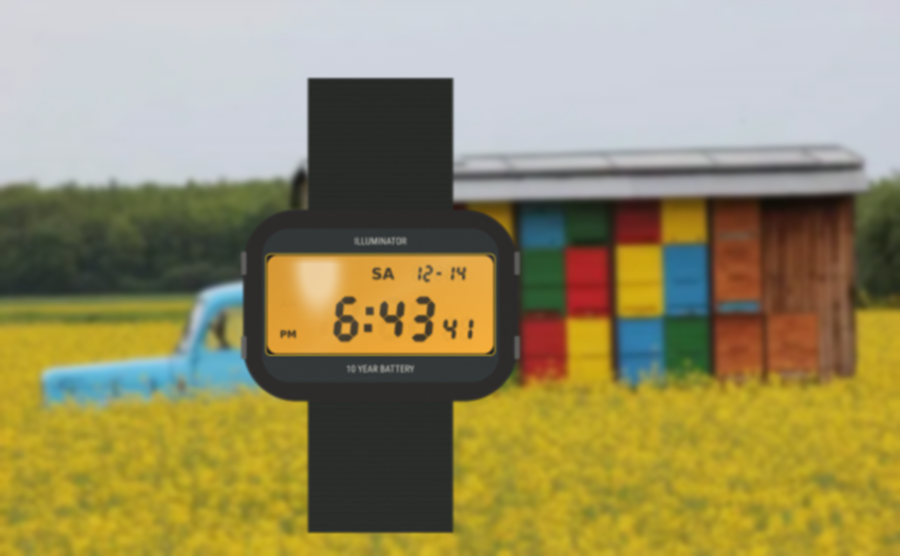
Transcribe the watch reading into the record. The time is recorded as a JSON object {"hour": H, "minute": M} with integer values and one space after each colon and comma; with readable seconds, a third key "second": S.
{"hour": 6, "minute": 43, "second": 41}
